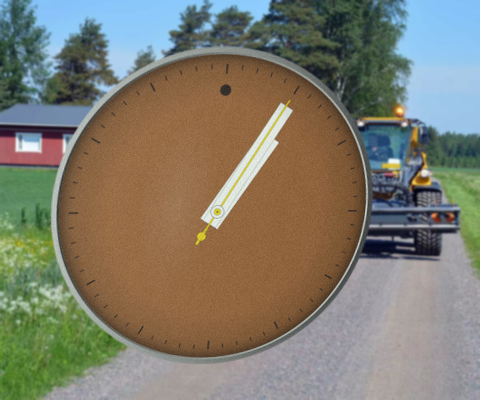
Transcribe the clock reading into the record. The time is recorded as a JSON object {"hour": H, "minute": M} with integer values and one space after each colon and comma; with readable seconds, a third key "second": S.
{"hour": 1, "minute": 5, "second": 5}
